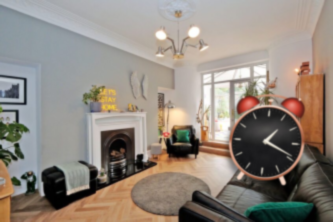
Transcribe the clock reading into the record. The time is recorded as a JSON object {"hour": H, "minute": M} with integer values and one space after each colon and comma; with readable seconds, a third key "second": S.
{"hour": 1, "minute": 19}
